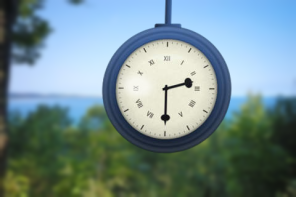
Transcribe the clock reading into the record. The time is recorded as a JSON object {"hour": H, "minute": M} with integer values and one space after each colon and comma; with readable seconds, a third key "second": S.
{"hour": 2, "minute": 30}
